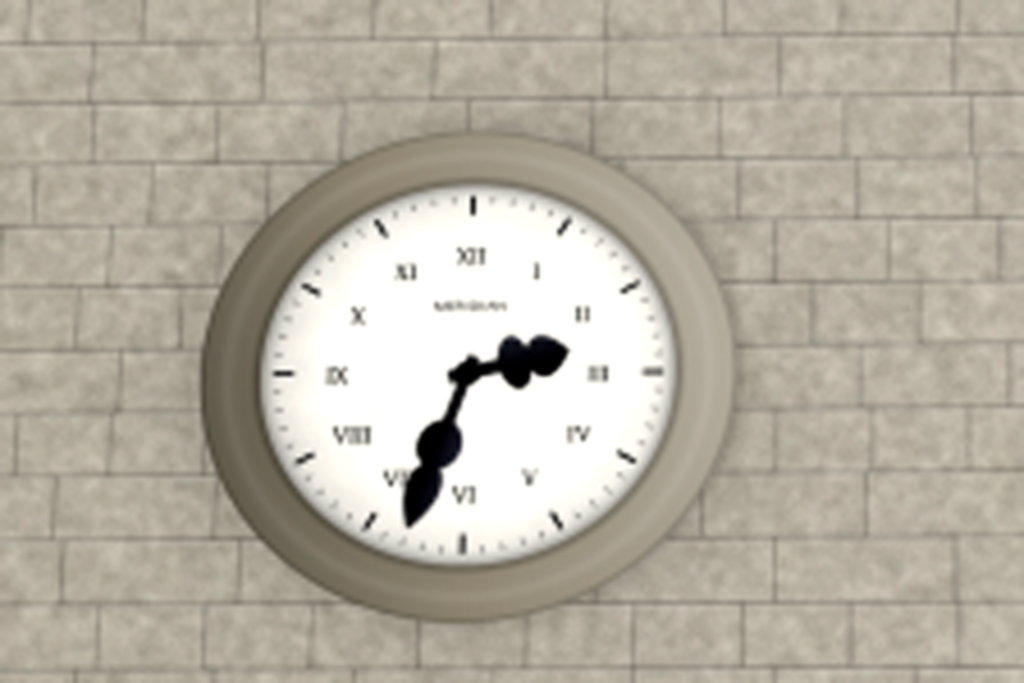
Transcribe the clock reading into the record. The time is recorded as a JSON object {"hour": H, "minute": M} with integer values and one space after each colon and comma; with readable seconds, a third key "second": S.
{"hour": 2, "minute": 33}
